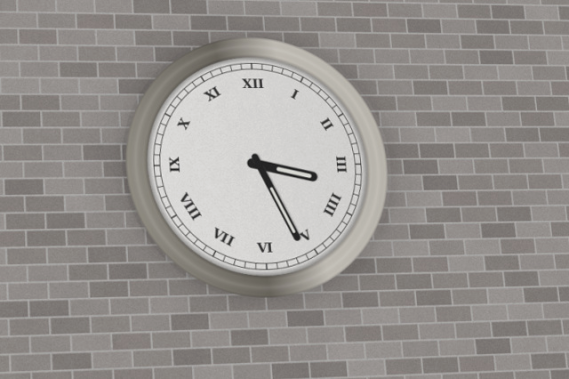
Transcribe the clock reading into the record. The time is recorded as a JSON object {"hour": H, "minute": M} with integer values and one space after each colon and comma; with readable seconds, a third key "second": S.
{"hour": 3, "minute": 26}
